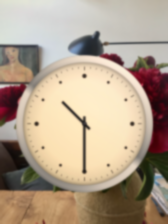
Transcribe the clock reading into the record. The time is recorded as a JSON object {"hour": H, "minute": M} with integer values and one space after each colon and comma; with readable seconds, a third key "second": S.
{"hour": 10, "minute": 30}
